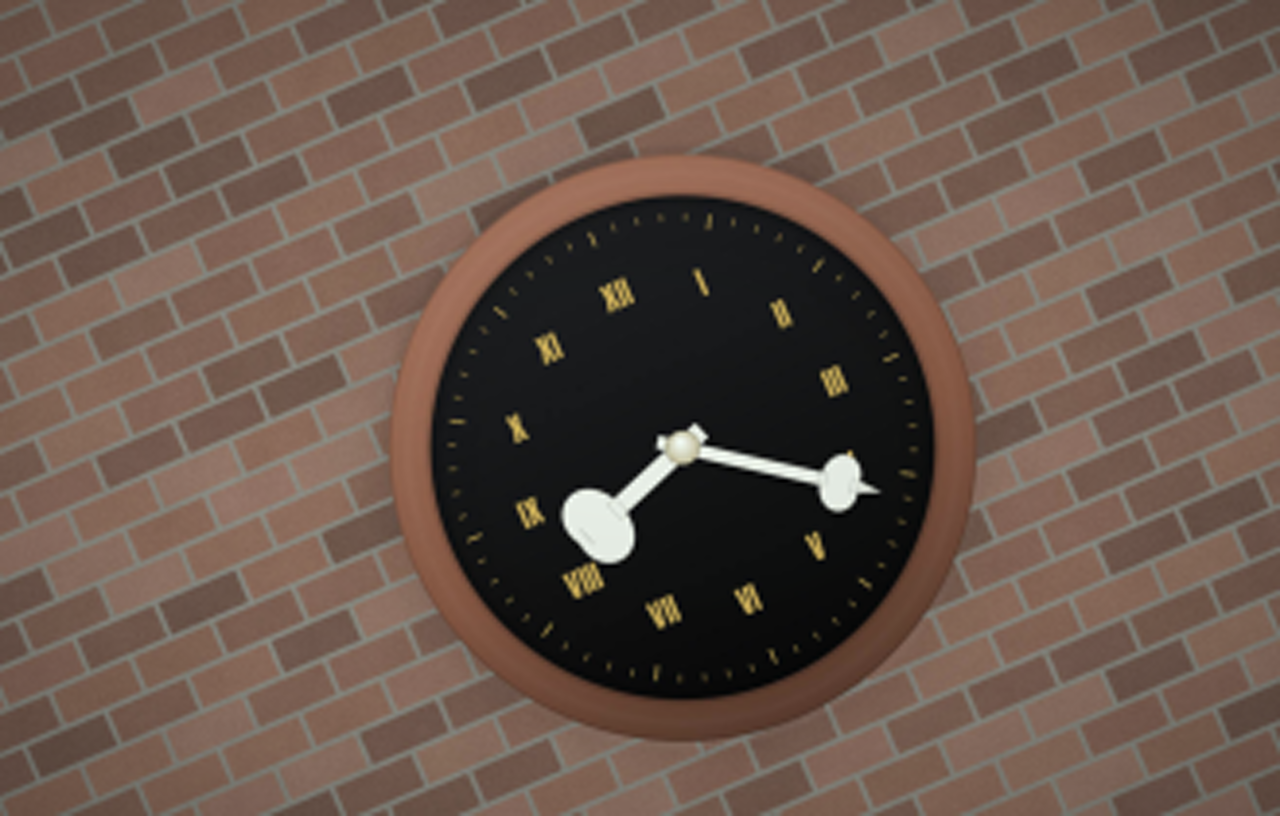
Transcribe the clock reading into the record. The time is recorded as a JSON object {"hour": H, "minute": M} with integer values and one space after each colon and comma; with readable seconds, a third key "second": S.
{"hour": 8, "minute": 21}
